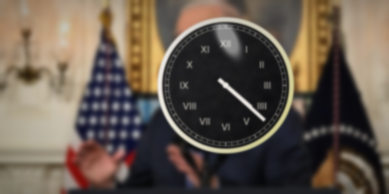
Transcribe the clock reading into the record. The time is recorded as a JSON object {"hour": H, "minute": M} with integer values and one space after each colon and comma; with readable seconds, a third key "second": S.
{"hour": 4, "minute": 22}
